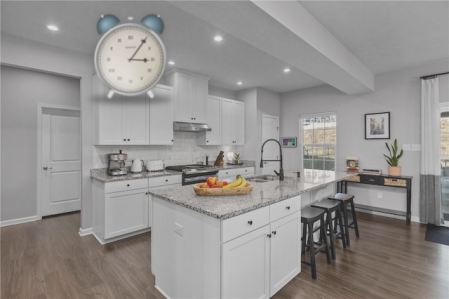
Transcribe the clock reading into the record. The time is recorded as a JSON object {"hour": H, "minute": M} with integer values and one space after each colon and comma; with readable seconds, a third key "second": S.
{"hour": 3, "minute": 6}
